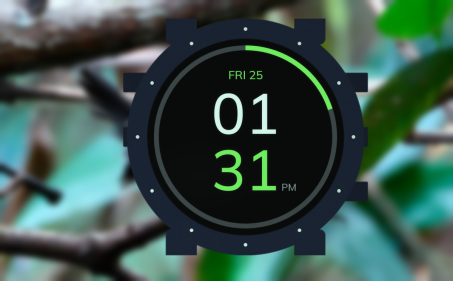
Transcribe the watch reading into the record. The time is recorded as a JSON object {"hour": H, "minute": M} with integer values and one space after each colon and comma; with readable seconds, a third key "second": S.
{"hour": 1, "minute": 31}
